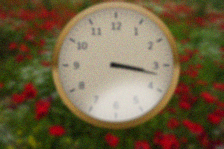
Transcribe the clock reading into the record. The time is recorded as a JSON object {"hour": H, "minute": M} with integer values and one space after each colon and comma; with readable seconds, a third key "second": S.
{"hour": 3, "minute": 17}
